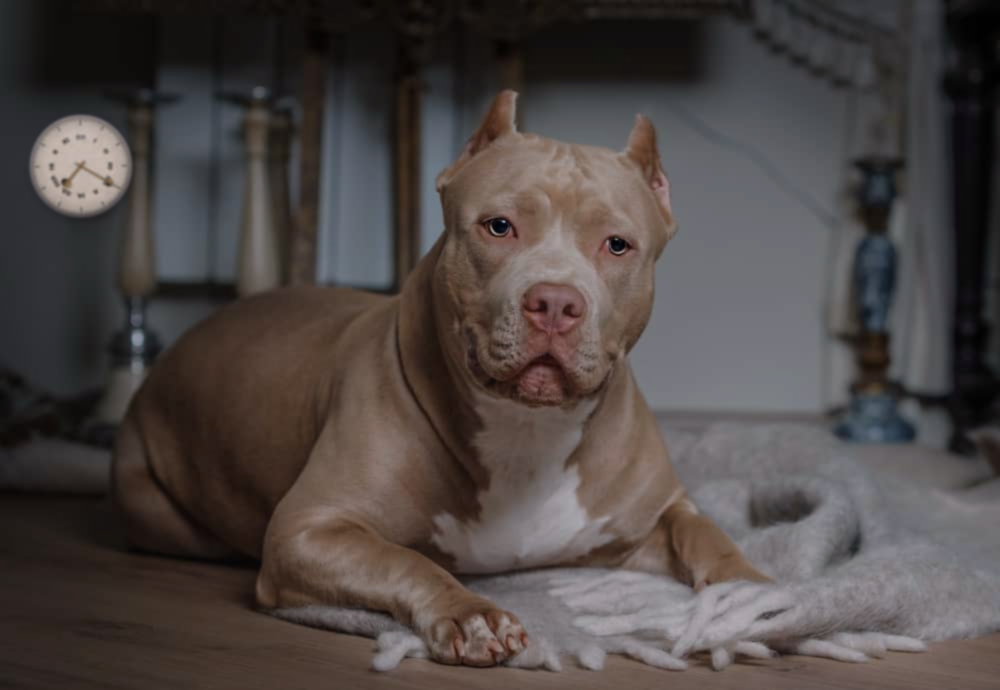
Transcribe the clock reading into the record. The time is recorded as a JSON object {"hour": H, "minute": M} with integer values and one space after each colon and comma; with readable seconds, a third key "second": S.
{"hour": 7, "minute": 20}
